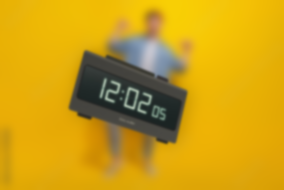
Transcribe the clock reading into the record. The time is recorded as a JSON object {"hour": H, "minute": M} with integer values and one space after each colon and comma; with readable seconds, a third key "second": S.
{"hour": 12, "minute": 2}
